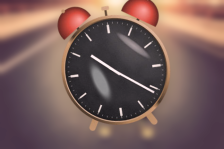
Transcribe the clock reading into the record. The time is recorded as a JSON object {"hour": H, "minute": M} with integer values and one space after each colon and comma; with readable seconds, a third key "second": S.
{"hour": 10, "minute": 21}
